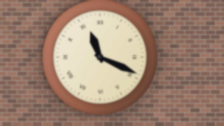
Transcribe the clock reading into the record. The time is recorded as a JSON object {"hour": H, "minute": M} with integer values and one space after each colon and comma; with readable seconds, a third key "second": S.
{"hour": 11, "minute": 19}
